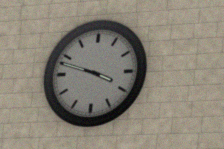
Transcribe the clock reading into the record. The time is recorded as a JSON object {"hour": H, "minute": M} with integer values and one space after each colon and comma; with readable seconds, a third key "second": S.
{"hour": 3, "minute": 48}
